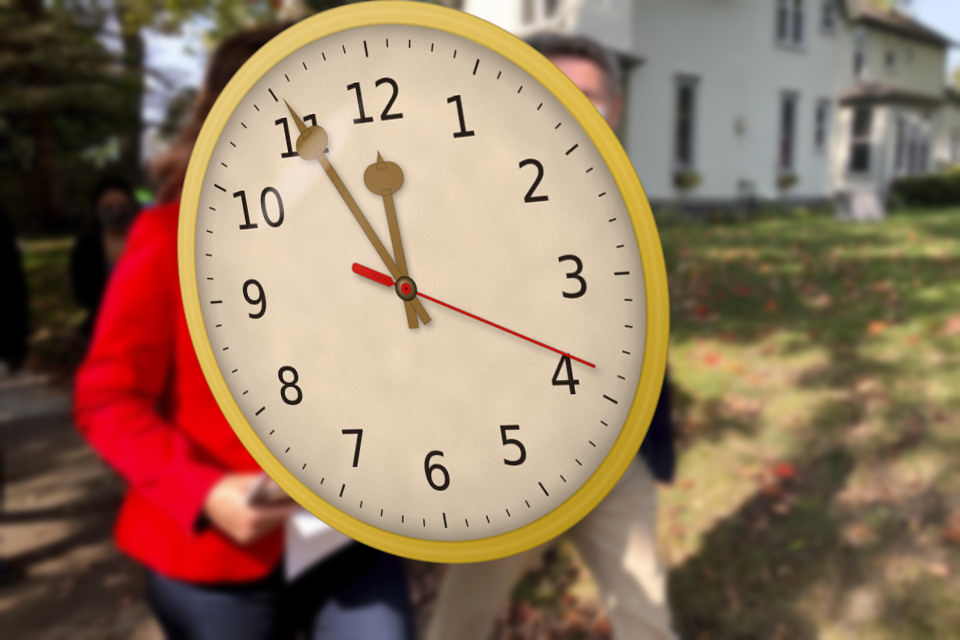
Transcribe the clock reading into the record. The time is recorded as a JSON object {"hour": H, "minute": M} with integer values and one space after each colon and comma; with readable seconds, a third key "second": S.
{"hour": 11, "minute": 55, "second": 19}
